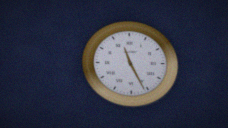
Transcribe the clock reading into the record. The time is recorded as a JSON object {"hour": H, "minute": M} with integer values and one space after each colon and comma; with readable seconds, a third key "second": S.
{"hour": 11, "minute": 26}
